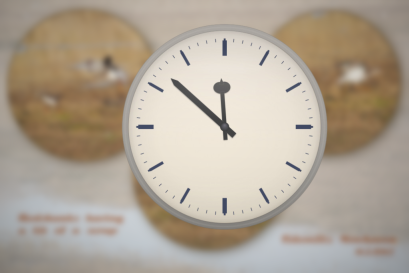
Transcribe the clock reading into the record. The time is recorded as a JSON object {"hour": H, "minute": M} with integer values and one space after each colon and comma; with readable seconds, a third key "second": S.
{"hour": 11, "minute": 52}
